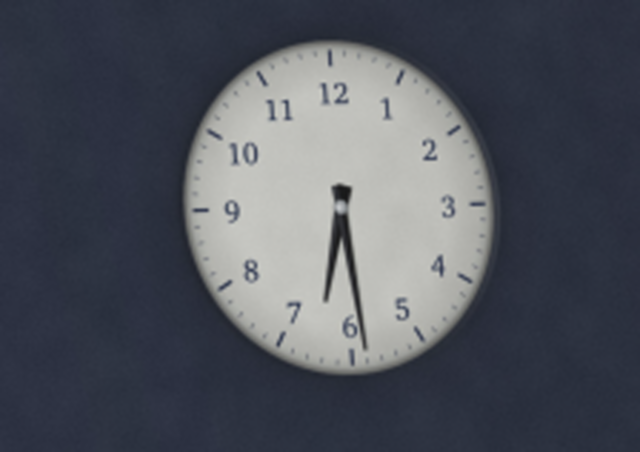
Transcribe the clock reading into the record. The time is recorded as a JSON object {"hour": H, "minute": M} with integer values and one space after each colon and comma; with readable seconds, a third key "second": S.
{"hour": 6, "minute": 29}
